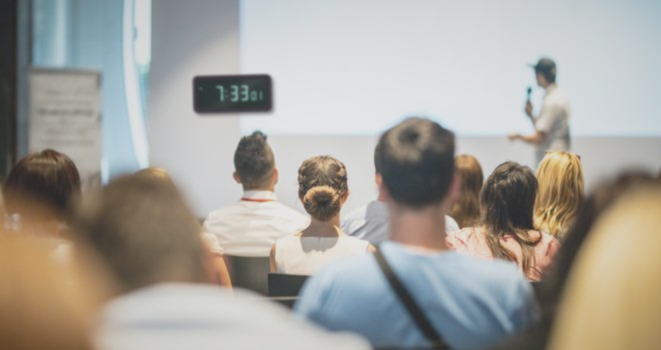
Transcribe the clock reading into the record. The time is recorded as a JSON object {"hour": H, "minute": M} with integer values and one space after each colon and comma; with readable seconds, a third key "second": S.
{"hour": 7, "minute": 33}
